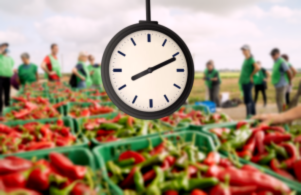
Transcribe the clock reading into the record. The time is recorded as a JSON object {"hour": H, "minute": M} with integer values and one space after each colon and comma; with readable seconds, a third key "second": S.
{"hour": 8, "minute": 11}
